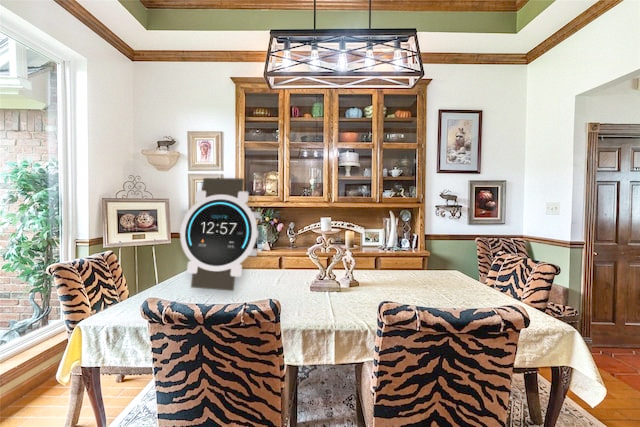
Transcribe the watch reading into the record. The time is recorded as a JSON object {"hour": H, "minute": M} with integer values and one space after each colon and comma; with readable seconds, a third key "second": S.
{"hour": 12, "minute": 57}
